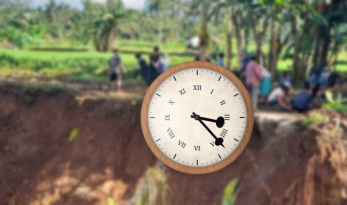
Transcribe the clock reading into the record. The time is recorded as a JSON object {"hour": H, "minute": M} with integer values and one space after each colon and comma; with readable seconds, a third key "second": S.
{"hour": 3, "minute": 23}
